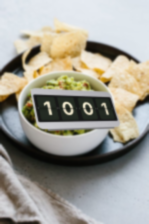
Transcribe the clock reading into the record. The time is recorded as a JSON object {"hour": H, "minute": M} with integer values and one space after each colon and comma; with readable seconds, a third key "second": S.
{"hour": 10, "minute": 1}
